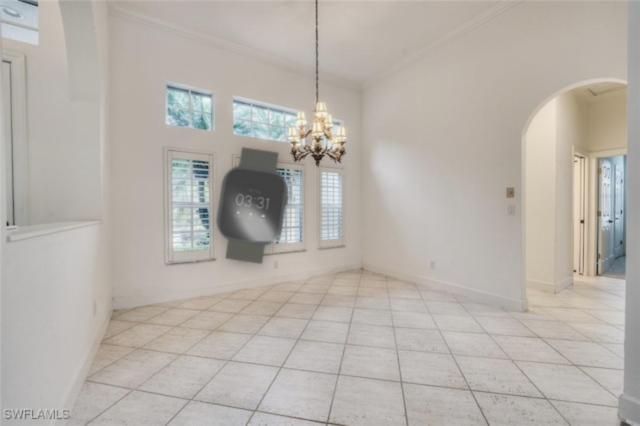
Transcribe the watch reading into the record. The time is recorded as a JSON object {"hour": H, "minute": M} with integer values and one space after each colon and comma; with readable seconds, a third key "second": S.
{"hour": 3, "minute": 31}
